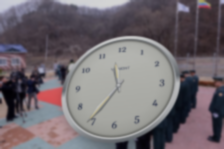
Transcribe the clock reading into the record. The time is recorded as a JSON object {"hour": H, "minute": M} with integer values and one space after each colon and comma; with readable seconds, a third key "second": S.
{"hour": 11, "minute": 36}
